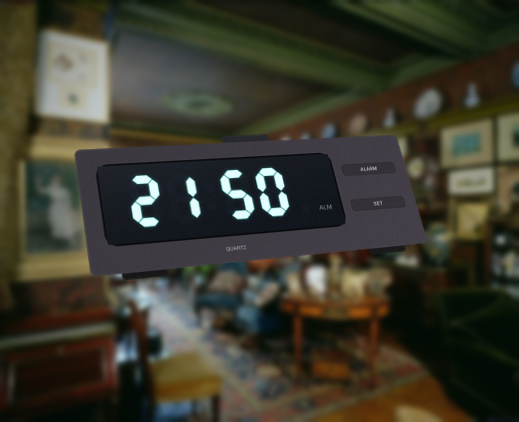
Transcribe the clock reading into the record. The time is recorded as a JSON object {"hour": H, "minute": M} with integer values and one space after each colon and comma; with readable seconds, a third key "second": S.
{"hour": 21, "minute": 50}
